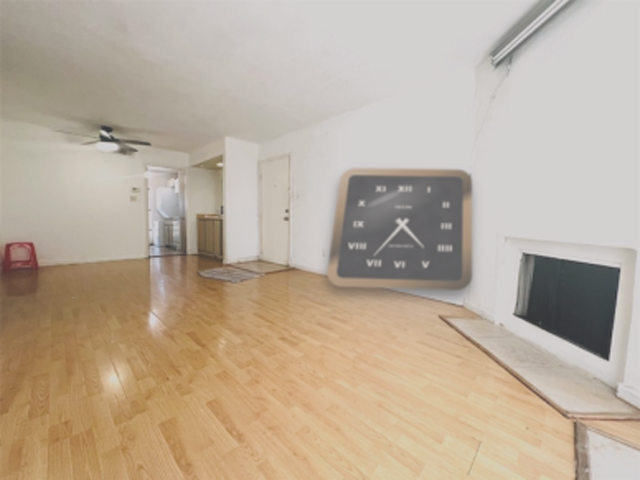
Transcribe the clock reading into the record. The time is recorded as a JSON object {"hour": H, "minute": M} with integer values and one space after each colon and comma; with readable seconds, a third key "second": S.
{"hour": 4, "minute": 36}
